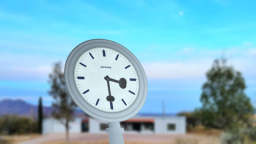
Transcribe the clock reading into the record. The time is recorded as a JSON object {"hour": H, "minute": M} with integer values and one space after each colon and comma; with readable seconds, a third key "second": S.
{"hour": 3, "minute": 30}
